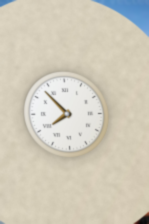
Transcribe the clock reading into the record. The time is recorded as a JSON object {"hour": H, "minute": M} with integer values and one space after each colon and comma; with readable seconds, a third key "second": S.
{"hour": 7, "minute": 53}
